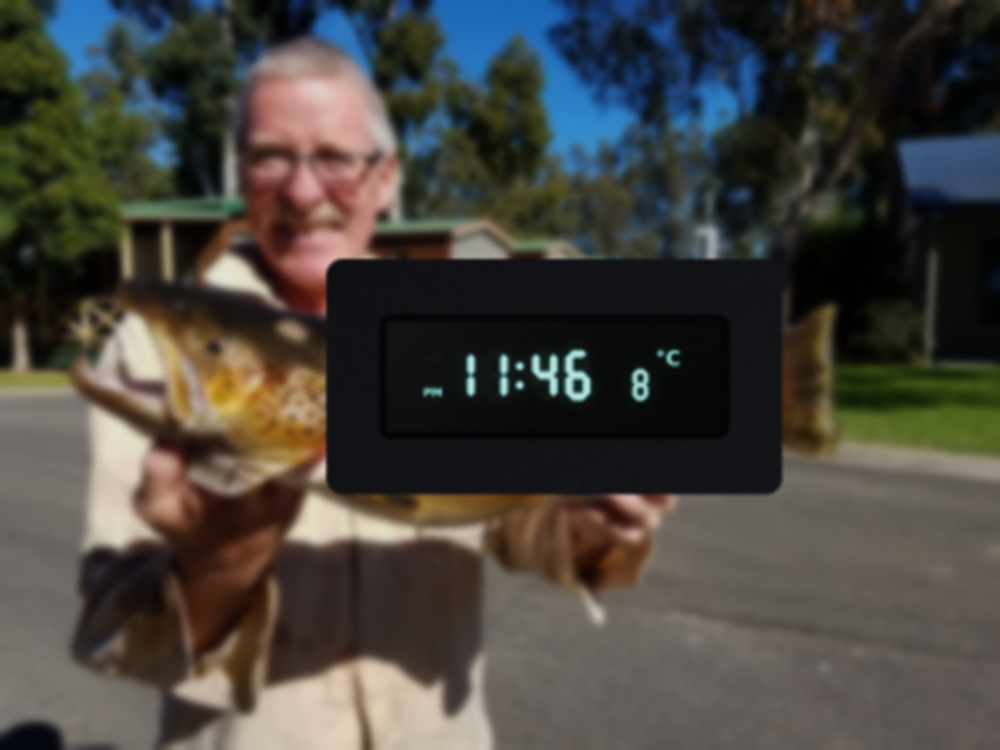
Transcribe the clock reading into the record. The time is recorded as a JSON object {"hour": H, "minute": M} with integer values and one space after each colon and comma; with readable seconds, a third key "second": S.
{"hour": 11, "minute": 46}
